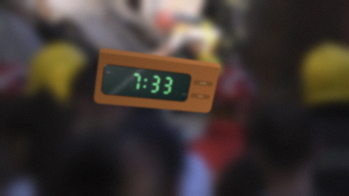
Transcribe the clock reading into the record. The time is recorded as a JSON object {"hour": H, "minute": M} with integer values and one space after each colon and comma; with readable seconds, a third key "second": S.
{"hour": 7, "minute": 33}
